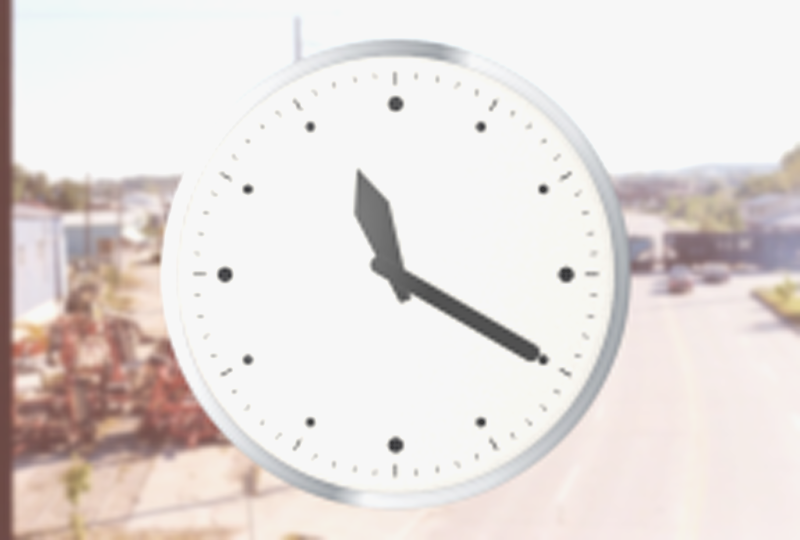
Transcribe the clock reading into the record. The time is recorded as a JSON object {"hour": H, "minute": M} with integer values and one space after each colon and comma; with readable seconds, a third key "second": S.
{"hour": 11, "minute": 20}
